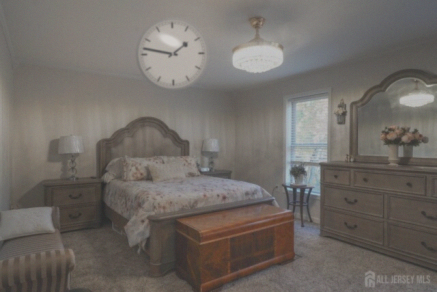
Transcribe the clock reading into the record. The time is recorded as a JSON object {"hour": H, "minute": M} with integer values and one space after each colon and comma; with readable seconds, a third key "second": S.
{"hour": 1, "minute": 47}
